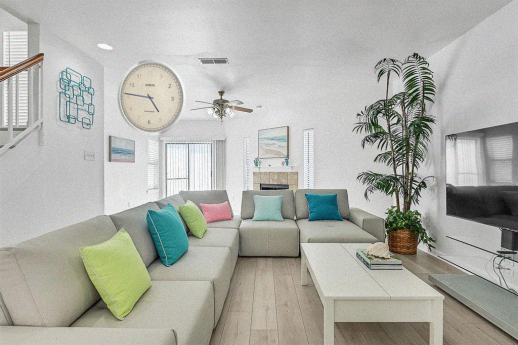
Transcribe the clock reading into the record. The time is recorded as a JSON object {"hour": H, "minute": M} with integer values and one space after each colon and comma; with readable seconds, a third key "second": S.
{"hour": 4, "minute": 46}
